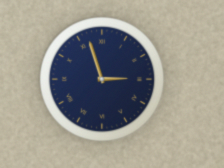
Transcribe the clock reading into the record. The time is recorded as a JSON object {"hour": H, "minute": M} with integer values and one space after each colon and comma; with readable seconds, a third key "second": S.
{"hour": 2, "minute": 57}
